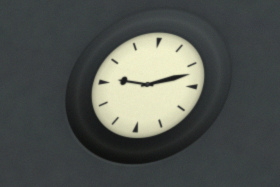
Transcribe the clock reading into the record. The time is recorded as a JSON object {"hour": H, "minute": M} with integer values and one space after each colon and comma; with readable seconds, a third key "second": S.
{"hour": 9, "minute": 12}
